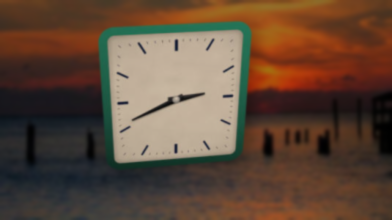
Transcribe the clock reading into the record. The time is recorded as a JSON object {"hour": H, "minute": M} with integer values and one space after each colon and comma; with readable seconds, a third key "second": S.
{"hour": 2, "minute": 41}
